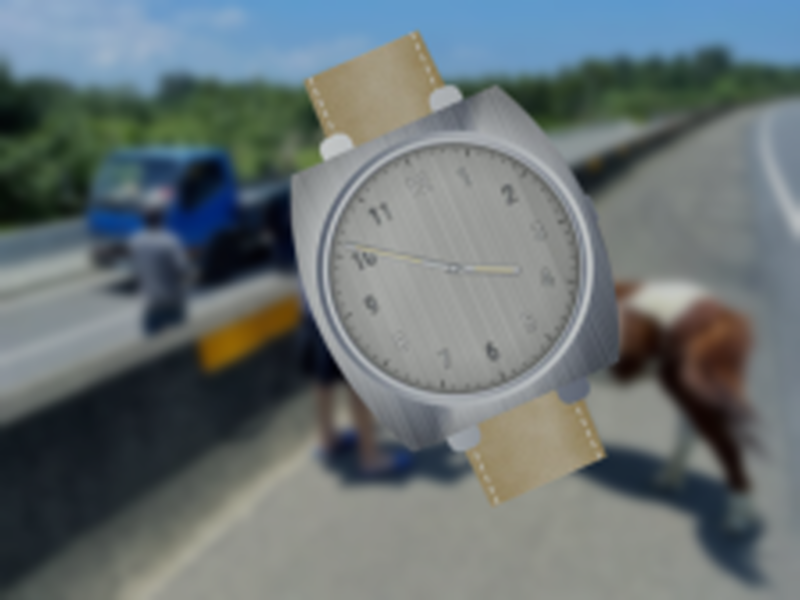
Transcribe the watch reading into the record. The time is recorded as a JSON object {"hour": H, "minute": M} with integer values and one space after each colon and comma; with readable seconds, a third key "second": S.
{"hour": 3, "minute": 51}
